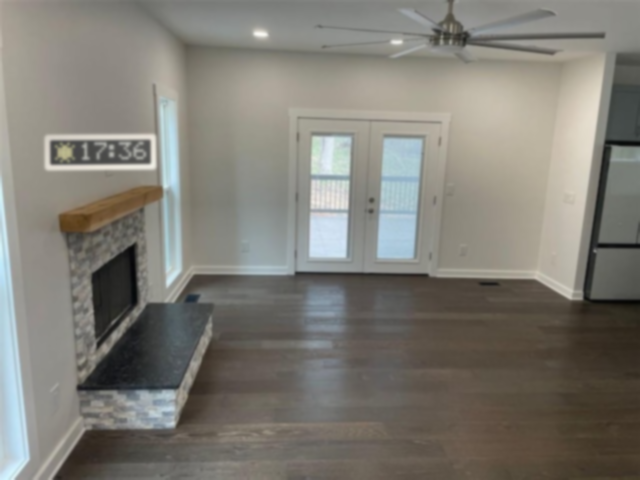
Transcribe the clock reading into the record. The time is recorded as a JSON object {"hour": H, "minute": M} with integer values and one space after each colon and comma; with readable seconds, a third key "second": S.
{"hour": 17, "minute": 36}
